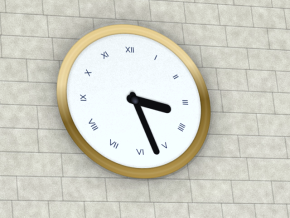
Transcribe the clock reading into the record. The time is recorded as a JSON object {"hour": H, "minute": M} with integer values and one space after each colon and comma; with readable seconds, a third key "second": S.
{"hour": 3, "minute": 27}
